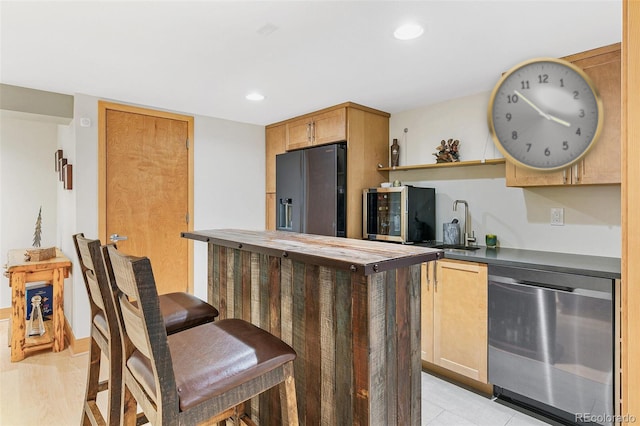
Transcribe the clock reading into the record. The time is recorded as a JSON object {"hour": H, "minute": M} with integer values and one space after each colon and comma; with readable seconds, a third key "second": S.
{"hour": 3, "minute": 52}
